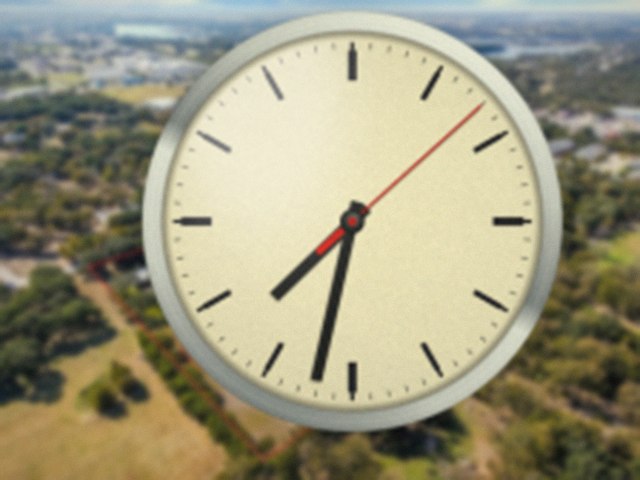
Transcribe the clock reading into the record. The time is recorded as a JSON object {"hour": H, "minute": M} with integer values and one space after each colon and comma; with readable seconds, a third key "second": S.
{"hour": 7, "minute": 32, "second": 8}
